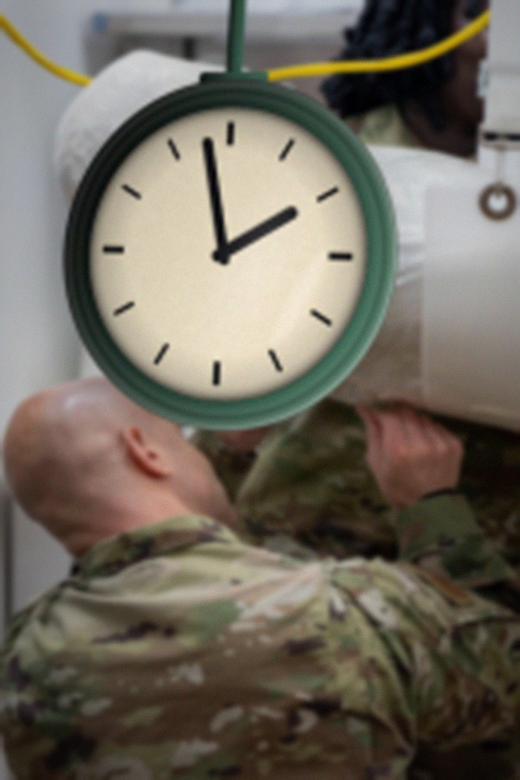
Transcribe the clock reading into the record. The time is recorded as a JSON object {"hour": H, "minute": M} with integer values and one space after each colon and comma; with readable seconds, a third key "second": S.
{"hour": 1, "minute": 58}
